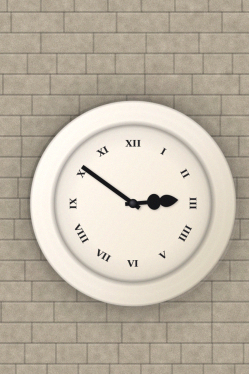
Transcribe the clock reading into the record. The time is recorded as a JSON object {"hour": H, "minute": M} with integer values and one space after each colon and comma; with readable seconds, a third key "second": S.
{"hour": 2, "minute": 51}
